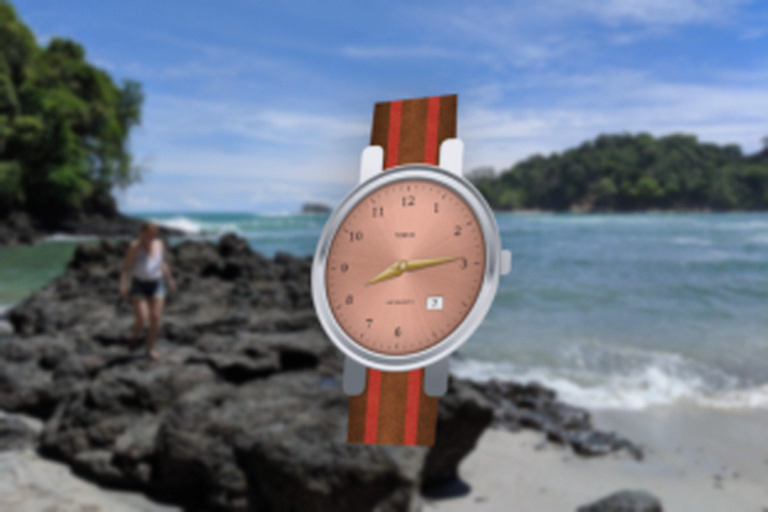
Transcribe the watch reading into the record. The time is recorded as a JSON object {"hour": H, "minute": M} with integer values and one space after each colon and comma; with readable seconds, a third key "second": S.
{"hour": 8, "minute": 14}
